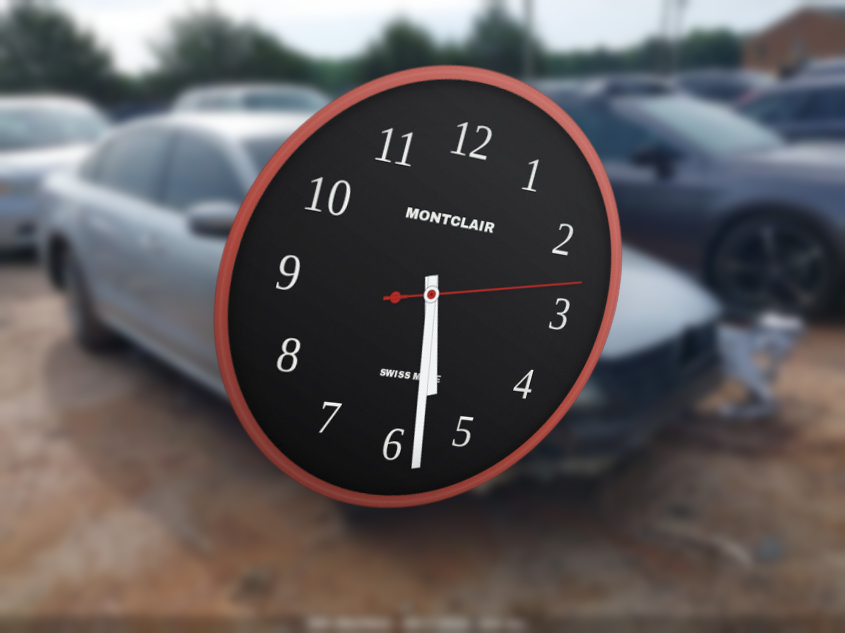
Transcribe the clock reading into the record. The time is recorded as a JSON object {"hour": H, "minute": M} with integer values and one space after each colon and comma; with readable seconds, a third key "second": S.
{"hour": 5, "minute": 28, "second": 13}
